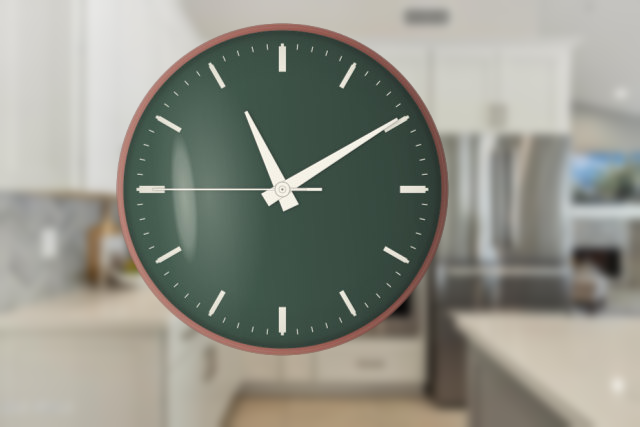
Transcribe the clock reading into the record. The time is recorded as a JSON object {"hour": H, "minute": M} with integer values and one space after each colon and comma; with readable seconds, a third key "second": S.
{"hour": 11, "minute": 9, "second": 45}
